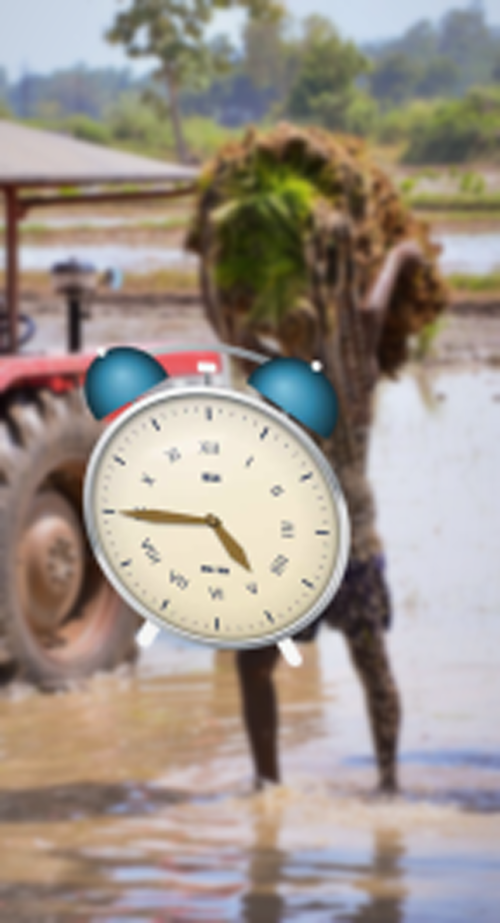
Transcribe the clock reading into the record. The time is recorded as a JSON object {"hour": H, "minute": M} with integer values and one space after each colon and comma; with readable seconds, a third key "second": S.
{"hour": 4, "minute": 45}
